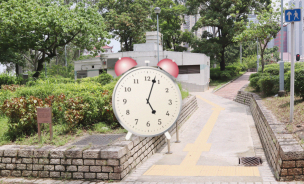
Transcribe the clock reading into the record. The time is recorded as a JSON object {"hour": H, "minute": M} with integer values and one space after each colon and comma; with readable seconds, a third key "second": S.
{"hour": 5, "minute": 3}
